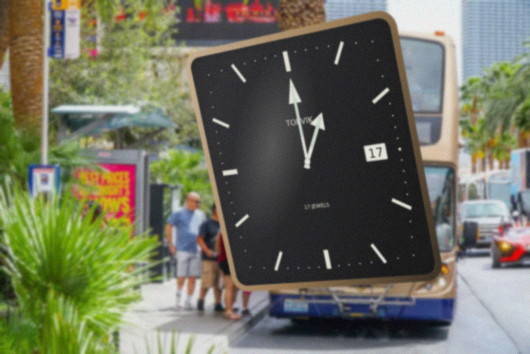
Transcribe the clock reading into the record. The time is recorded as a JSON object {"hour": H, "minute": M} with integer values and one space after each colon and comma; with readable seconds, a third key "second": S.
{"hour": 1, "minute": 0}
